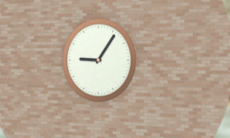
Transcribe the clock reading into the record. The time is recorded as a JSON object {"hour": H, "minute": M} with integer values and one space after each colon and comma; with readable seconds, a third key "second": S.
{"hour": 9, "minute": 6}
